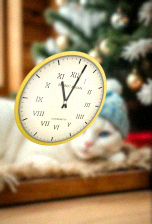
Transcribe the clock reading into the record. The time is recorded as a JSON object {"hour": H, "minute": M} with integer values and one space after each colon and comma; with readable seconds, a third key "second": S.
{"hour": 11, "minute": 2}
